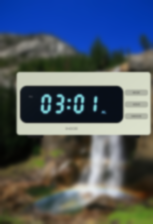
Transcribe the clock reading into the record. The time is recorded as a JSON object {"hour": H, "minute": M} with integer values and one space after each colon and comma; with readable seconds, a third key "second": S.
{"hour": 3, "minute": 1}
